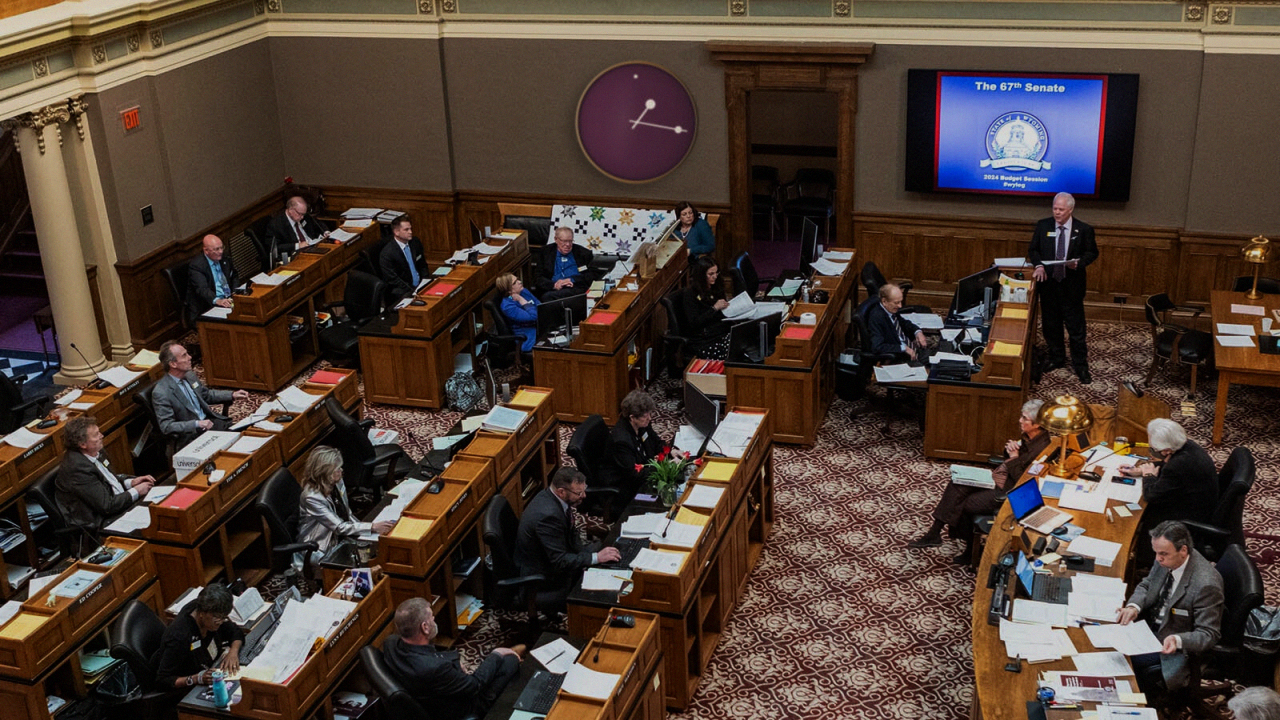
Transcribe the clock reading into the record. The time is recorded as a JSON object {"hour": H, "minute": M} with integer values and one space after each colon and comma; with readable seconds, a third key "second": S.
{"hour": 1, "minute": 17}
